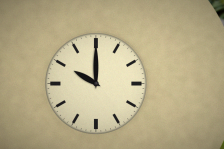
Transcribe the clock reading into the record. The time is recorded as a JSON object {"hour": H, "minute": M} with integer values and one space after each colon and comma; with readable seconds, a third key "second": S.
{"hour": 10, "minute": 0}
